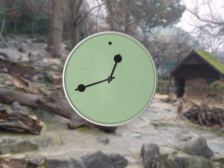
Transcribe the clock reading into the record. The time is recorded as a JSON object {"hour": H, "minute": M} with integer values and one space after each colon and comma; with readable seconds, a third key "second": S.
{"hour": 12, "minute": 42}
